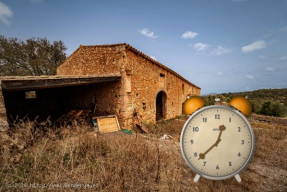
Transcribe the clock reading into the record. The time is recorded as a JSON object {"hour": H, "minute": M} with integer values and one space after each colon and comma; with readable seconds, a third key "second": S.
{"hour": 12, "minute": 38}
